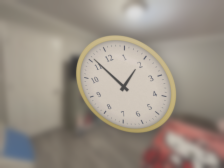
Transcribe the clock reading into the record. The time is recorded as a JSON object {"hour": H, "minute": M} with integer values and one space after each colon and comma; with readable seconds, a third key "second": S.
{"hour": 1, "minute": 56}
